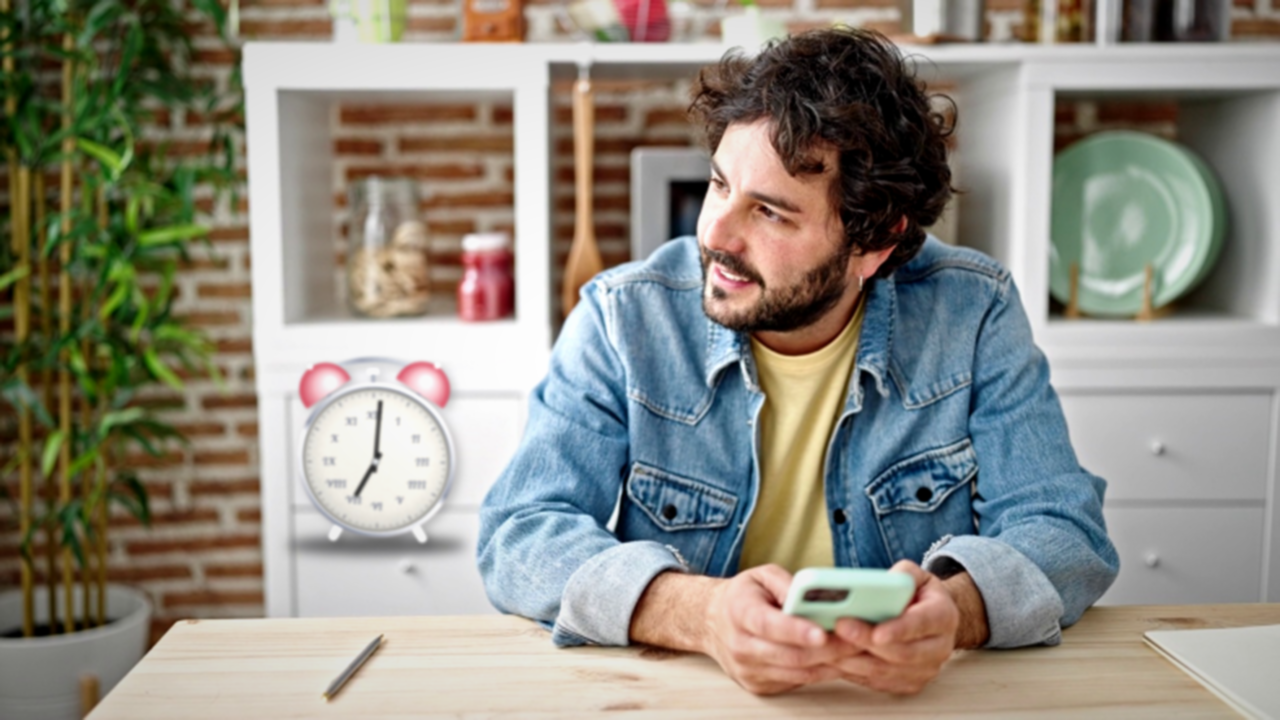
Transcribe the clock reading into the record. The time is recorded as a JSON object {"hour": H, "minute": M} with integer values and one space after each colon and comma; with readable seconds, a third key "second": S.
{"hour": 7, "minute": 1}
